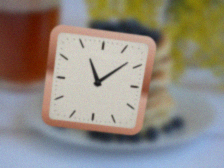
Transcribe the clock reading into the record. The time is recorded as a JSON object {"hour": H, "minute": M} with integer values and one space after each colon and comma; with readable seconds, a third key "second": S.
{"hour": 11, "minute": 8}
